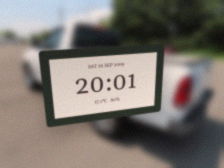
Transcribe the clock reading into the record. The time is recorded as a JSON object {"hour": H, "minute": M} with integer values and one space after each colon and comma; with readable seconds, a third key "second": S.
{"hour": 20, "minute": 1}
